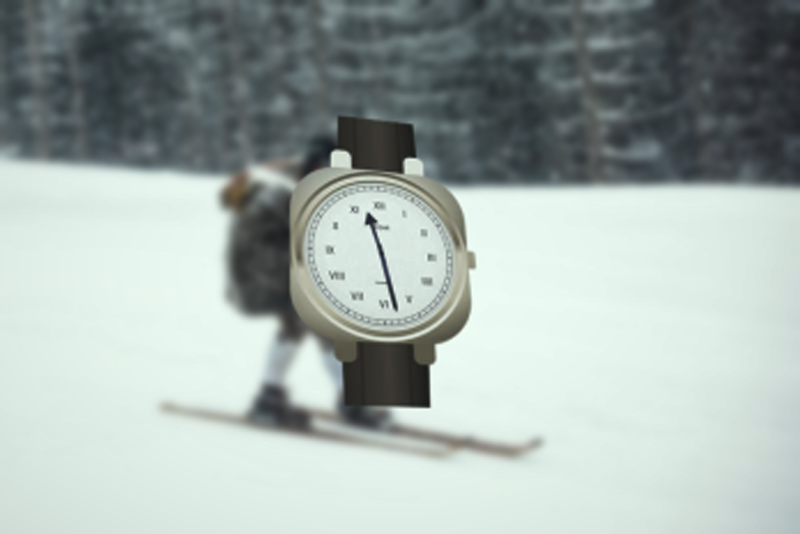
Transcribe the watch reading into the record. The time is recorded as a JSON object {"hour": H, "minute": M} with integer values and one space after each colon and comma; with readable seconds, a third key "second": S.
{"hour": 11, "minute": 28}
